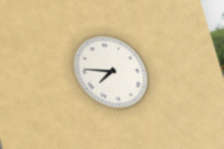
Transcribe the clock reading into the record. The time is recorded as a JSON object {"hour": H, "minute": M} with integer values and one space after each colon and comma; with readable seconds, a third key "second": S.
{"hour": 7, "minute": 46}
